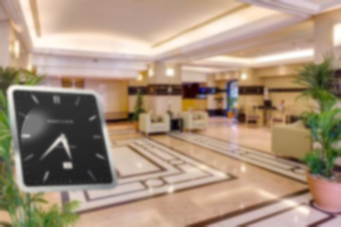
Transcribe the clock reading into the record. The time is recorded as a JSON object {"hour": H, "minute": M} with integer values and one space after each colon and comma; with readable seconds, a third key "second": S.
{"hour": 5, "minute": 38}
